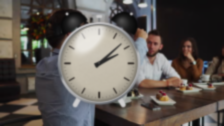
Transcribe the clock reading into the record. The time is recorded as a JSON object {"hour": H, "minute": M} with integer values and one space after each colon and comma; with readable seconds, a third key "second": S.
{"hour": 2, "minute": 8}
